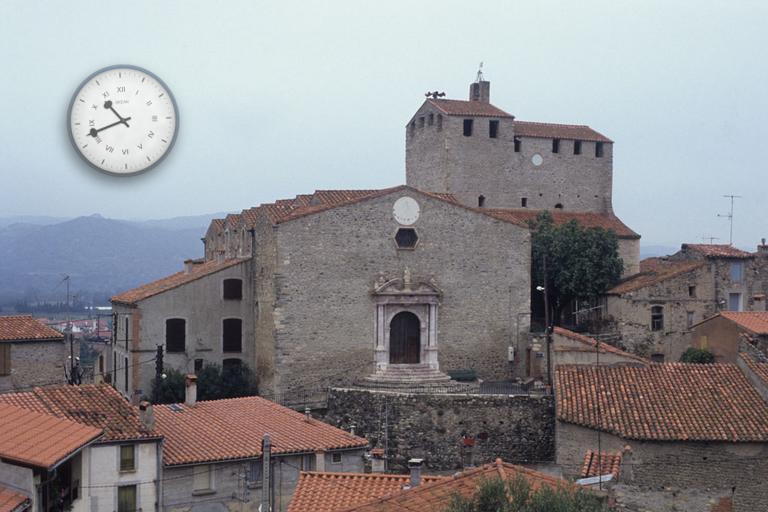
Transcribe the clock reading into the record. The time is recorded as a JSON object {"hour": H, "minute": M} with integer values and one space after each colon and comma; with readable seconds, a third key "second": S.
{"hour": 10, "minute": 42}
